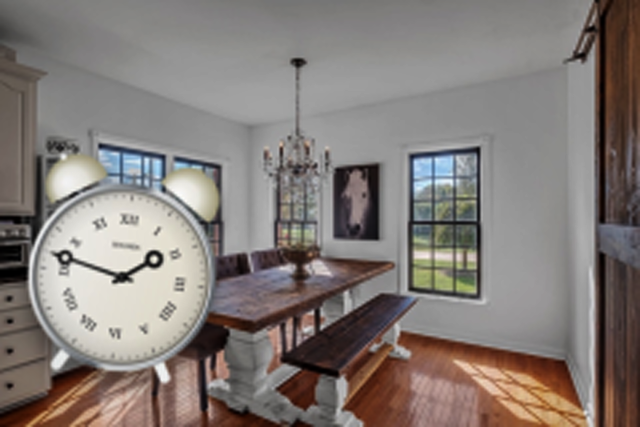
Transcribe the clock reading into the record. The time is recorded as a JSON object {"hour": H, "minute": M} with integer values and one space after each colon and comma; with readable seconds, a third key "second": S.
{"hour": 1, "minute": 47}
